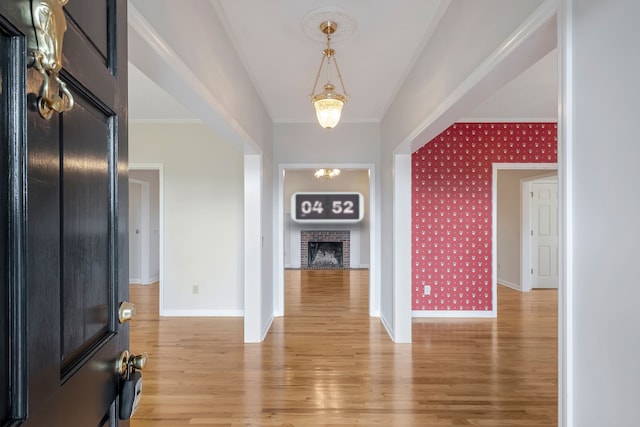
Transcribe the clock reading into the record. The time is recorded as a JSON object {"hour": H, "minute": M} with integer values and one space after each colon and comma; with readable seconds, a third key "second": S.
{"hour": 4, "minute": 52}
